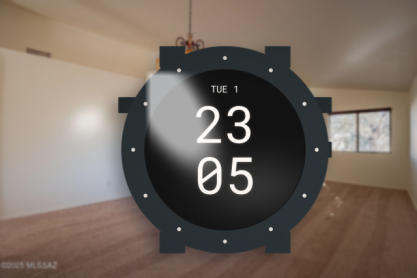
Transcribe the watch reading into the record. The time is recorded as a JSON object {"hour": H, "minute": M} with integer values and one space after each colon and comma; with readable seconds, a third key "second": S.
{"hour": 23, "minute": 5}
